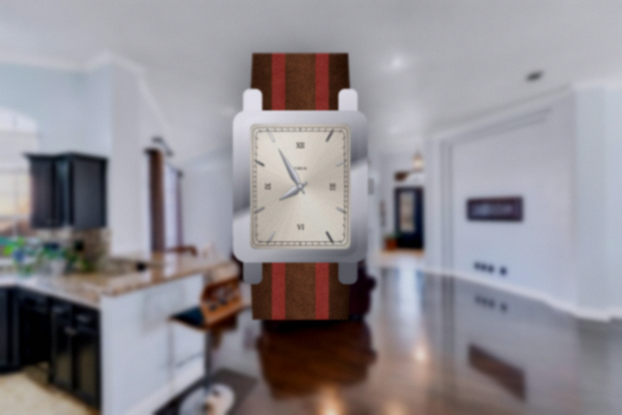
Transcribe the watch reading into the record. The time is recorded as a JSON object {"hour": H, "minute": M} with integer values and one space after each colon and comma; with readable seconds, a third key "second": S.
{"hour": 7, "minute": 55}
